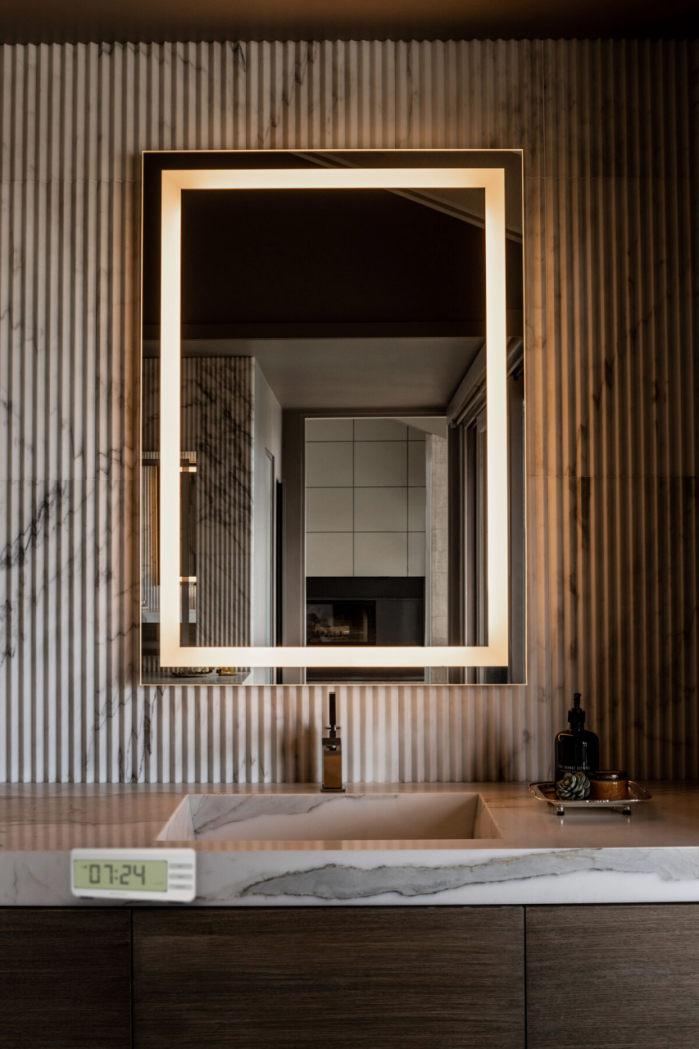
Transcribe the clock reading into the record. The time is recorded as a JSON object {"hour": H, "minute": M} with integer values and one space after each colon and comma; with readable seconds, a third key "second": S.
{"hour": 7, "minute": 24}
